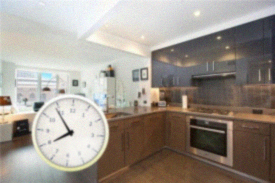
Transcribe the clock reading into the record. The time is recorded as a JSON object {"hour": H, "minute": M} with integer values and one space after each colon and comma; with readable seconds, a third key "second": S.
{"hour": 7, "minute": 54}
